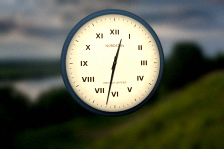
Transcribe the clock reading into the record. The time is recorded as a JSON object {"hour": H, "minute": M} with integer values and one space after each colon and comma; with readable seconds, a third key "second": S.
{"hour": 12, "minute": 32}
